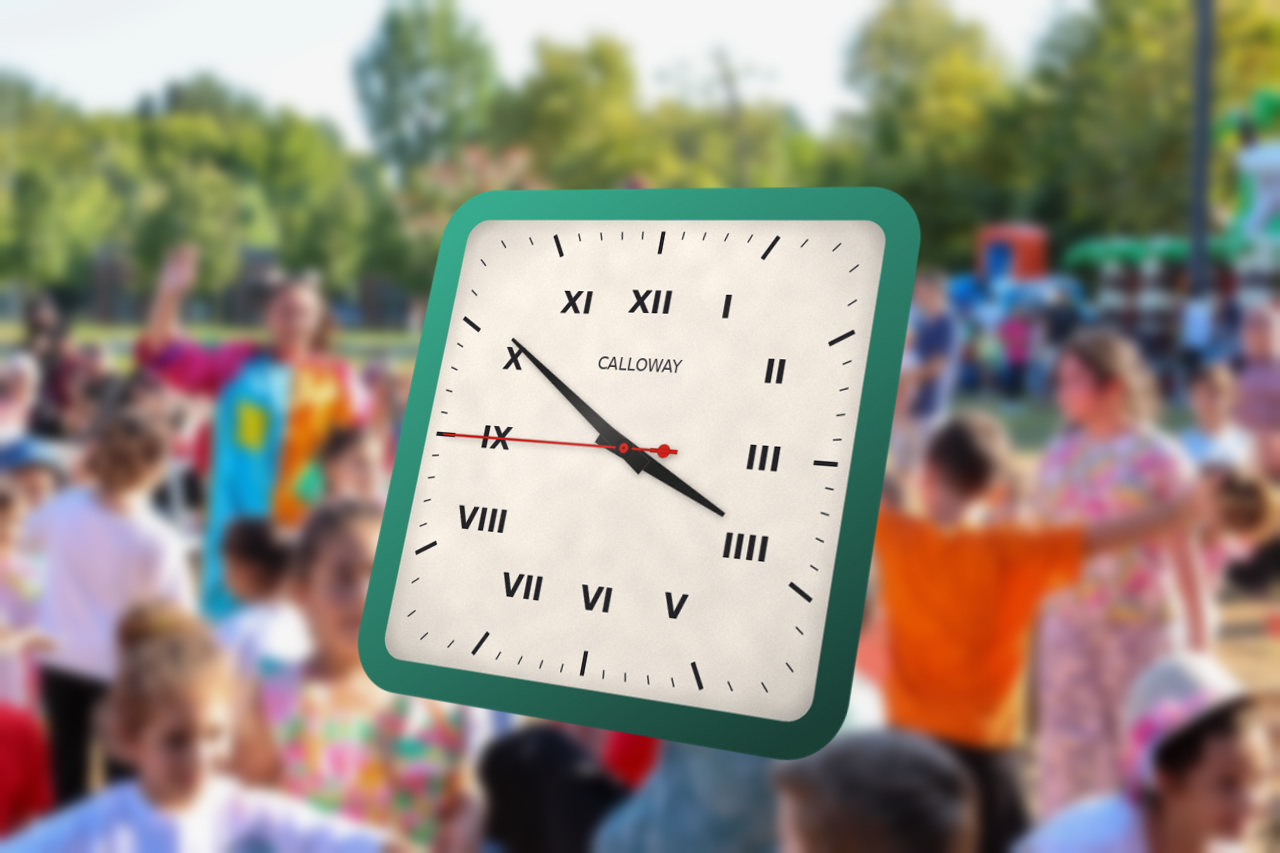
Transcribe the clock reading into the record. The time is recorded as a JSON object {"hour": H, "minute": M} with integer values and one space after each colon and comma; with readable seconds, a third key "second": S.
{"hour": 3, "minute": 50, "second": 45}
